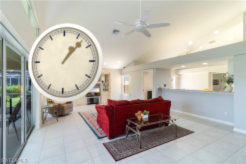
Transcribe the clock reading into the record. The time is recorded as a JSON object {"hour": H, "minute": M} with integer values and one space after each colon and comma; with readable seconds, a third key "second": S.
{"hour": 1, "minute": 7}
